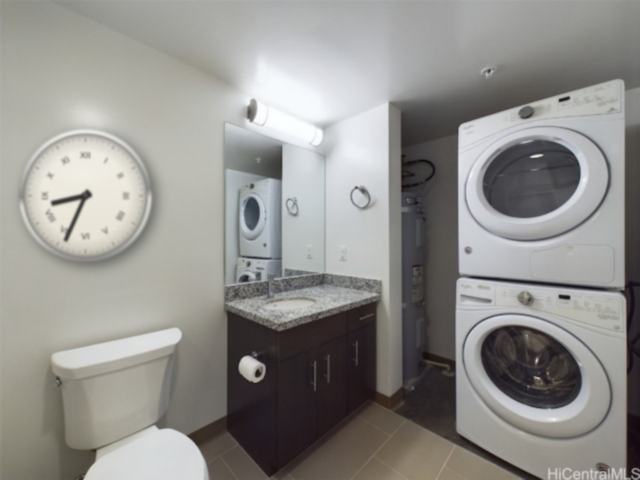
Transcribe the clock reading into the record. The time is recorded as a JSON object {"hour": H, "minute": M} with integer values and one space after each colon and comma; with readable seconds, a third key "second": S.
{"hour": 8, "minute": 34}
